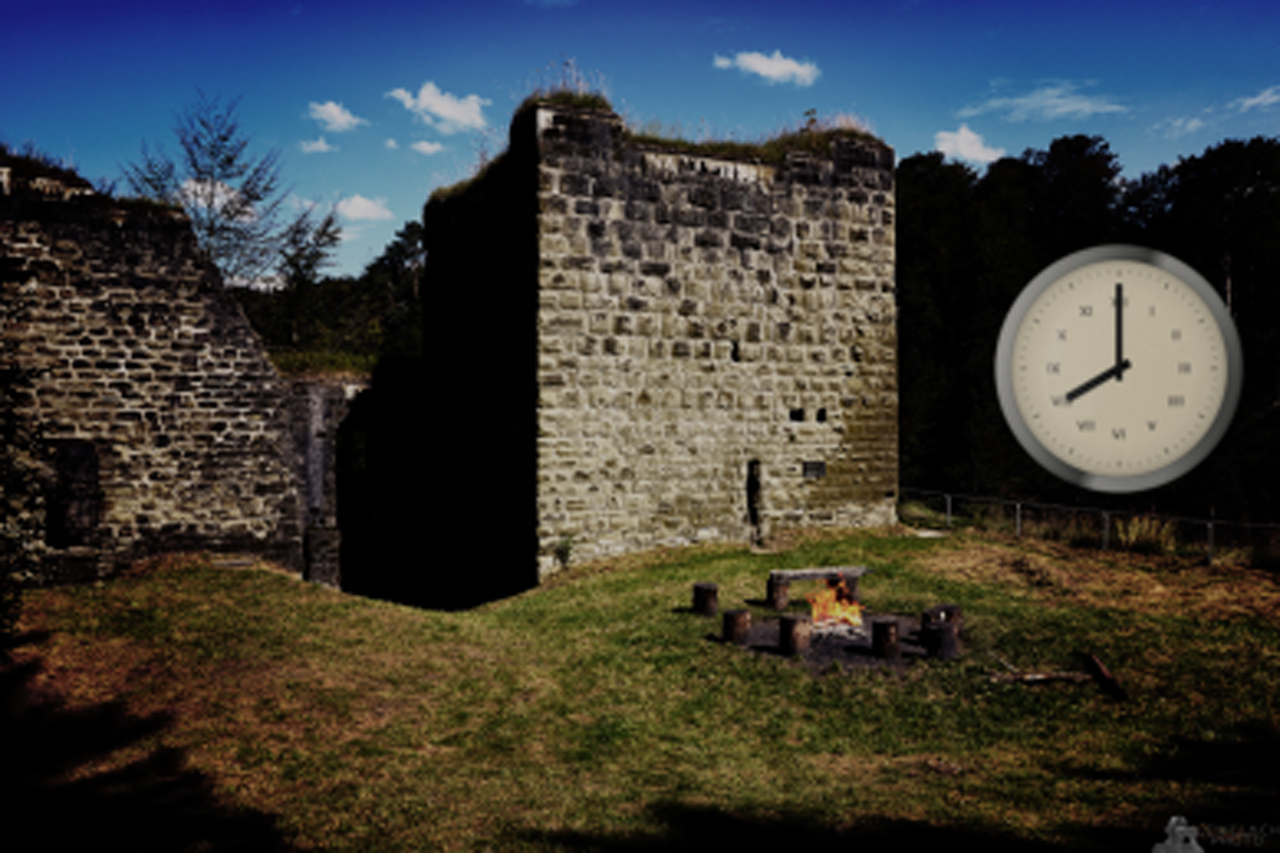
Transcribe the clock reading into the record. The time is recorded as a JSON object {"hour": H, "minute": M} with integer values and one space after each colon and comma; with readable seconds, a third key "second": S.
{"hour": 8, "minute": 0}
